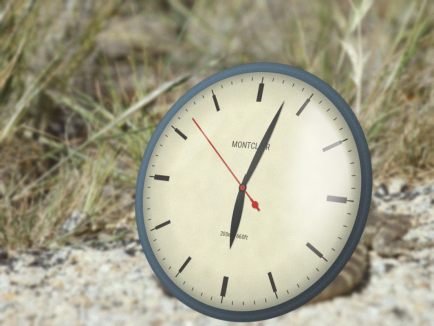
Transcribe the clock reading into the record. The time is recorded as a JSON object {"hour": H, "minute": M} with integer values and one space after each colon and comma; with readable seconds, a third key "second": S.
{"hour": 6, "minute": 2, "second": 52}
